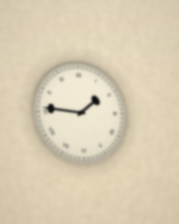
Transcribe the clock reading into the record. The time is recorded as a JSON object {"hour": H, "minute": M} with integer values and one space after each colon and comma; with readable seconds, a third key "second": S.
{"hour": 1, "minute": 46}
